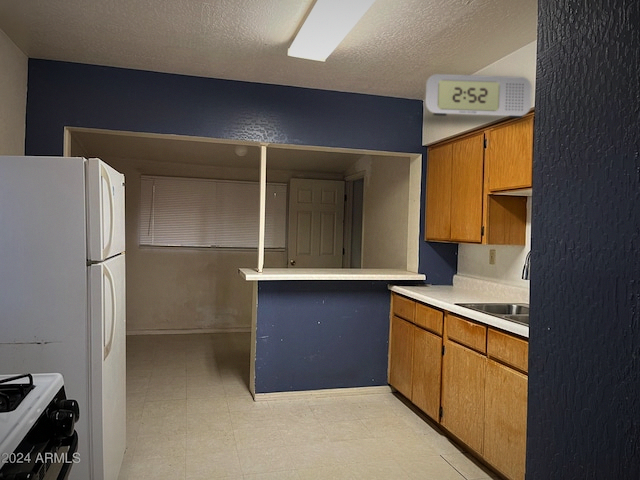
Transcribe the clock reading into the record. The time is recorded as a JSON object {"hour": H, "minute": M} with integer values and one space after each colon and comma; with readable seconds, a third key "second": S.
{"hour": 2, "minute": 52}
